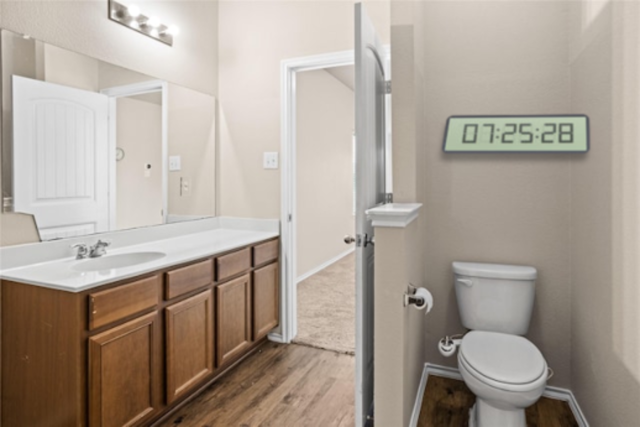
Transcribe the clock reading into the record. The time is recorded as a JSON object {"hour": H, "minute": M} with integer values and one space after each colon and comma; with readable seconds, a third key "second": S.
{"hour": 7, "minute": 25, "second": 28}
